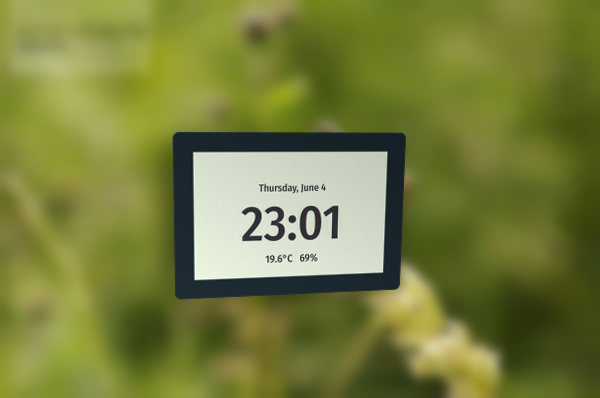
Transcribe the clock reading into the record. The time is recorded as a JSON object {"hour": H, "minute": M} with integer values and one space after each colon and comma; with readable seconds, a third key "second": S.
{"hour": 23, "minute": 1}
